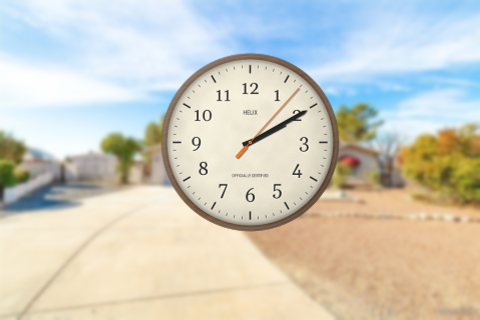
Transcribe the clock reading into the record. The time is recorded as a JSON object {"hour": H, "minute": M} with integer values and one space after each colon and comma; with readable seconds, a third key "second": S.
{"hour": 2, "minute": 10, "second": 7}
